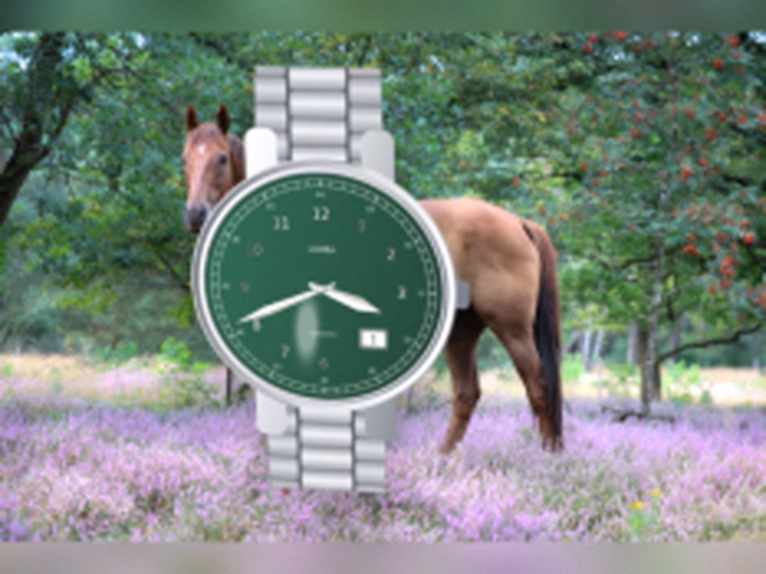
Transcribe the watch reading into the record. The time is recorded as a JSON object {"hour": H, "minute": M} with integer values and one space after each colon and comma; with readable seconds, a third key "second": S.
{"hour": 3, "minute": 41}
